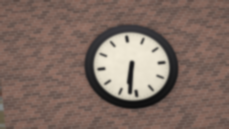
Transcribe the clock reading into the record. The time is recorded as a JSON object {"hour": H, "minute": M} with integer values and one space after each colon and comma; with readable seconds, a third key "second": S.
{"hour": 6, "minute": 32}
